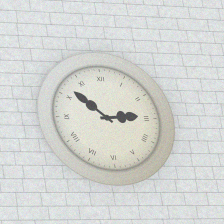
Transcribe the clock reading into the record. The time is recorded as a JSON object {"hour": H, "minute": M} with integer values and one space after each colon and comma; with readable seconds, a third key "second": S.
{"hour": 2, "minute": 52}
